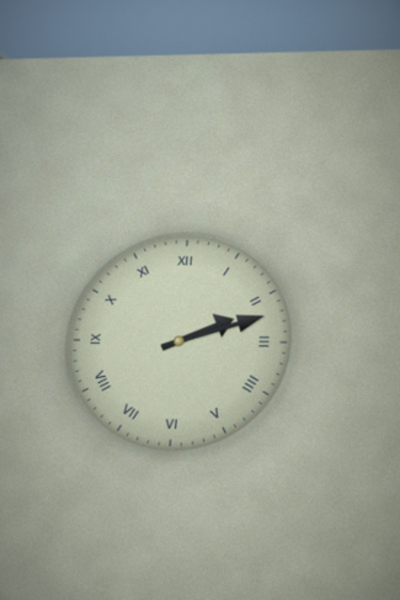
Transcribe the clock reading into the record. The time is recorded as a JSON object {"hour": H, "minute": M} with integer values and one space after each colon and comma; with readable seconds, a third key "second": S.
{"hour": 2, "minute": 12}
